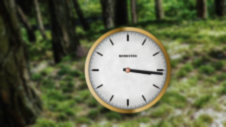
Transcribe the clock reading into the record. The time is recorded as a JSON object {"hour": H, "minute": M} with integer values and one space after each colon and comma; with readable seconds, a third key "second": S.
{"hour": 3, "minute": 16}
